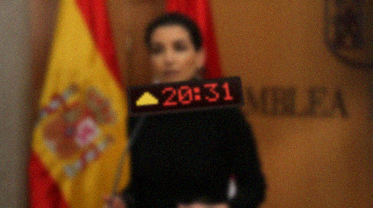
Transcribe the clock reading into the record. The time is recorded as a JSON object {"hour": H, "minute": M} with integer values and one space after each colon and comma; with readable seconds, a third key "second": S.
{"hour": 20, "minute": 31}
